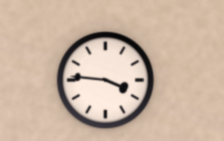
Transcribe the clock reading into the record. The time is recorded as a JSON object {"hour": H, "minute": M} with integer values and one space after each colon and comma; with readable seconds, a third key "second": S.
{"hour": 3, "minute": 46}
